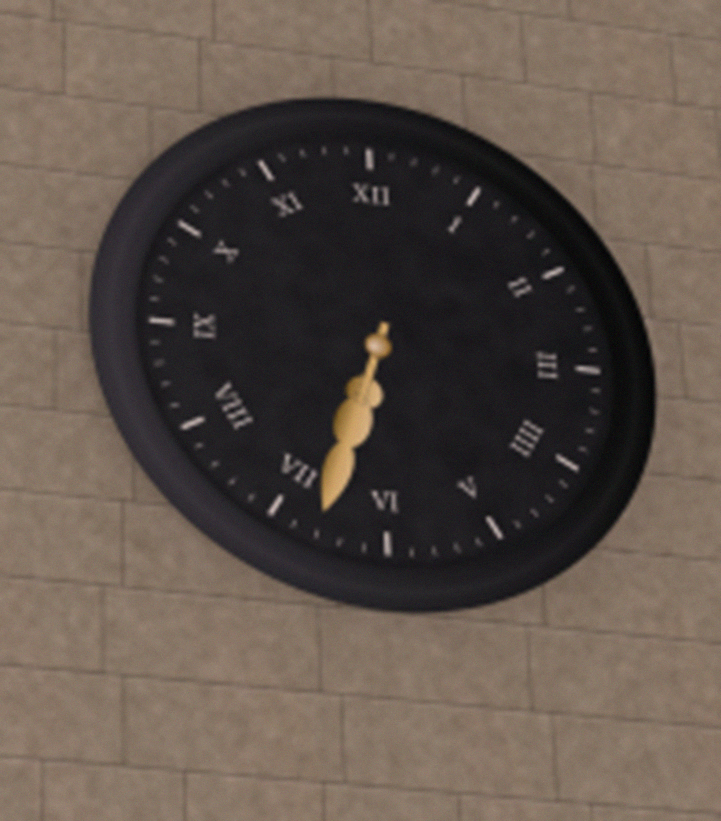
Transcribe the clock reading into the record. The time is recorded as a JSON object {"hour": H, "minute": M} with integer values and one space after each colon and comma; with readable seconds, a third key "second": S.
{"hour": 6, "minute": 33}
